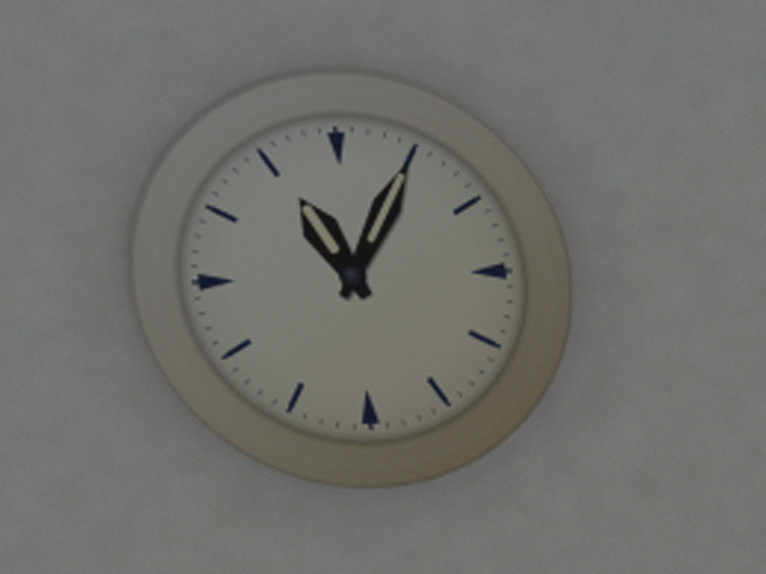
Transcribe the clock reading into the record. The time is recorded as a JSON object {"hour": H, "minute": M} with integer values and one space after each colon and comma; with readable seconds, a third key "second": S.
{"hour": 11, "minute": 5}
